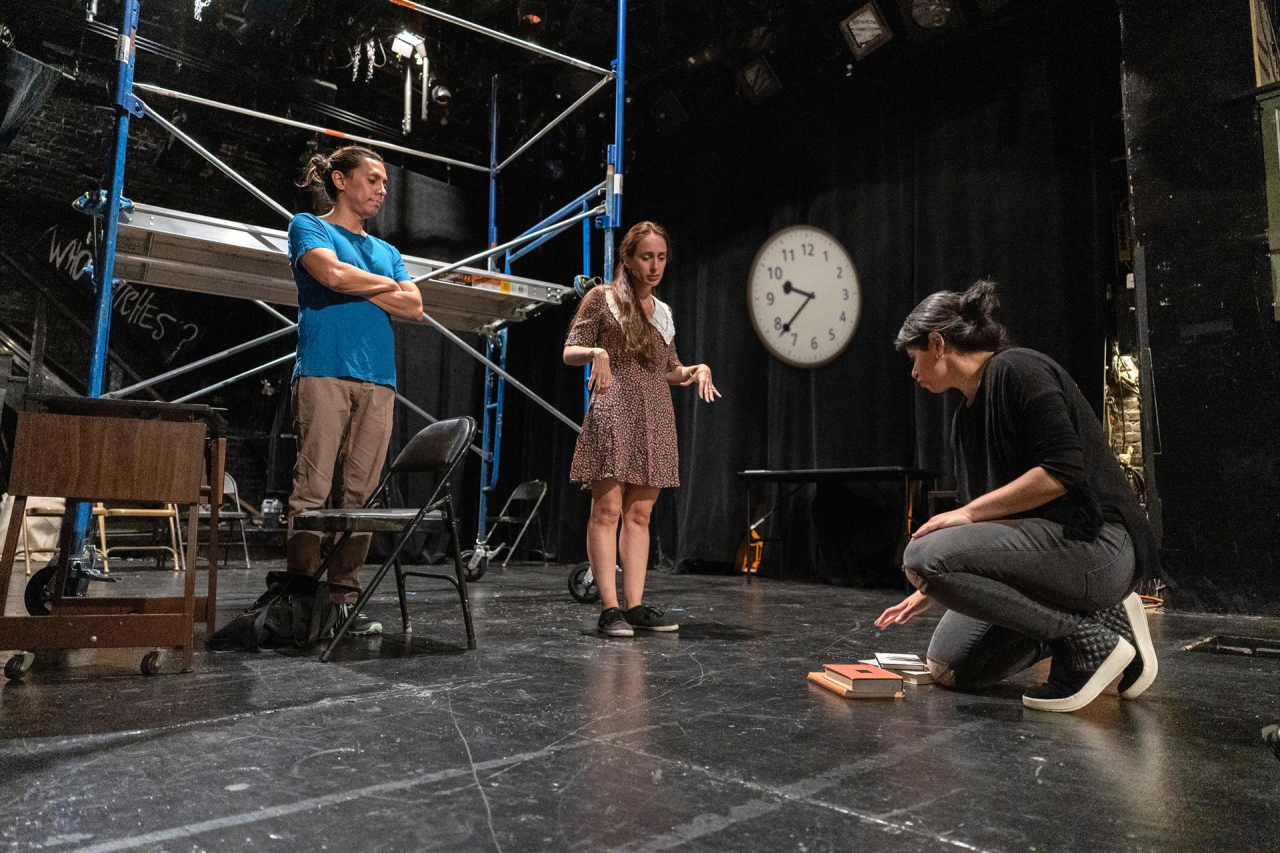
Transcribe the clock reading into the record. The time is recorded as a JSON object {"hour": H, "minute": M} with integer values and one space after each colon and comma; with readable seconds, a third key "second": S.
{"hour": 9, "minute": 38}
